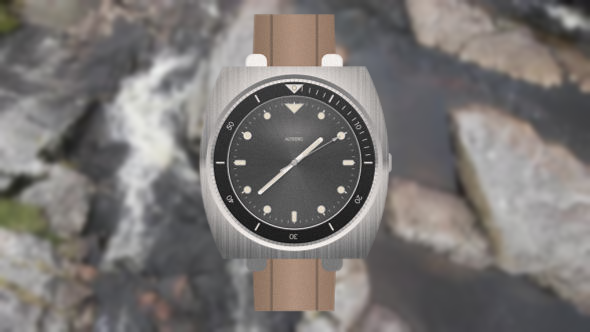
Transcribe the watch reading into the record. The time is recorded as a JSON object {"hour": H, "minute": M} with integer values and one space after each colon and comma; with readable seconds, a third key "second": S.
{"hour": 1, "minute": 38, "second": 10}
